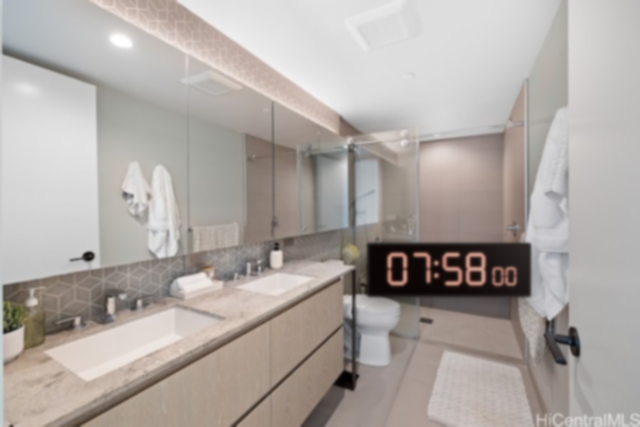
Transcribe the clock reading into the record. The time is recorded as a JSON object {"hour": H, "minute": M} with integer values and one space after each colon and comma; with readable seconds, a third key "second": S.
{"hour": 7, "minute": 58, "second": 0}
